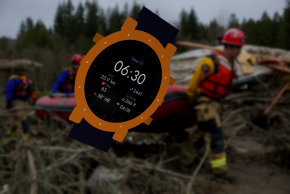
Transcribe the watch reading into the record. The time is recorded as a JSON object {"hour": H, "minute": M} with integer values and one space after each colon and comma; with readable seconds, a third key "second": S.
{"hour": 6, "minute": 30}
